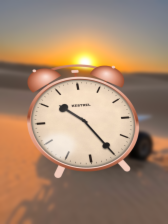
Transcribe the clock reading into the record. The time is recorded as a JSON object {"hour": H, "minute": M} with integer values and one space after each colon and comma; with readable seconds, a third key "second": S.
{"hour": 10, "minute": 25}
